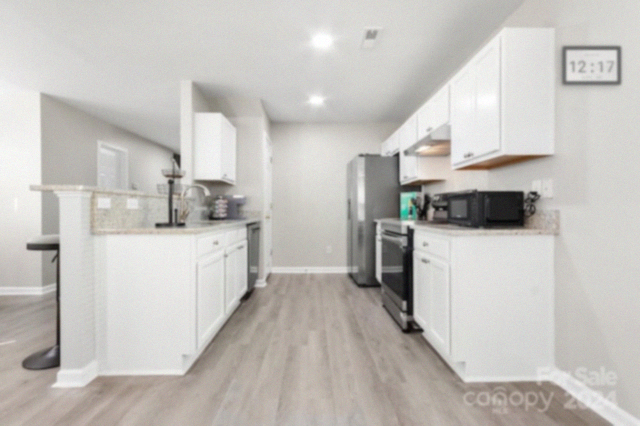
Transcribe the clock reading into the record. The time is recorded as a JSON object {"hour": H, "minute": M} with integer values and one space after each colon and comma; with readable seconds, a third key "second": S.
{"hour": 12, "minute": 17}
